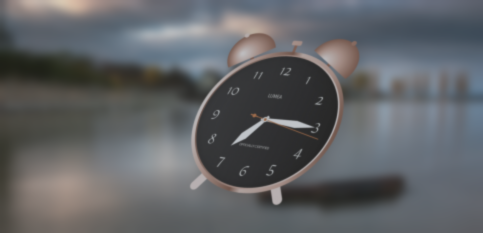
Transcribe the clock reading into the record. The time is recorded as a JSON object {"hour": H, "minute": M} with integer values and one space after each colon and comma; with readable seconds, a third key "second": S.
{"hour": 7, "minute": 15, "second": 17}
